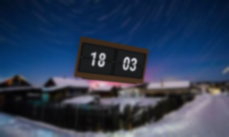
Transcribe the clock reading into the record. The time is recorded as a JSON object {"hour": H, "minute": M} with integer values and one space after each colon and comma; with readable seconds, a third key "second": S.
{"hour": 18, "minute": 3}
